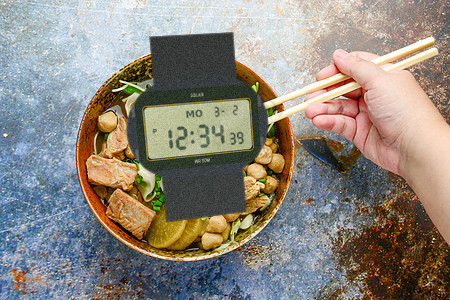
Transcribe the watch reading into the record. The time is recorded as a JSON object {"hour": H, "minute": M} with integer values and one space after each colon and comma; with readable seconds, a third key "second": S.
{"hour": 12, "minute": 34, "second": 39}
